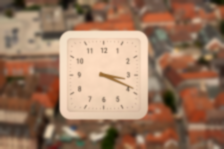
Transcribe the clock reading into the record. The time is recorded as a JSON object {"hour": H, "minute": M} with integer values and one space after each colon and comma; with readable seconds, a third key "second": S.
{"hour": 3, "minute": 19}
